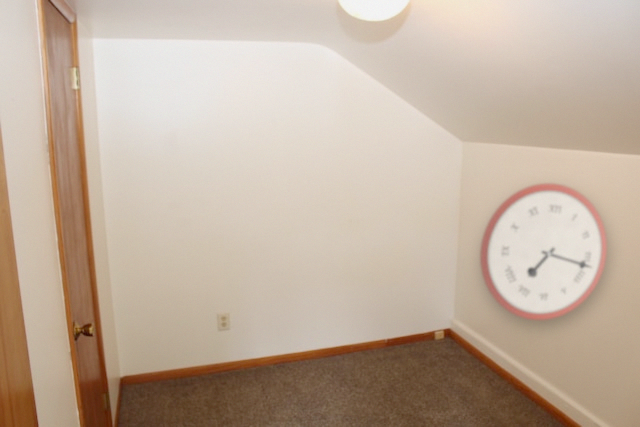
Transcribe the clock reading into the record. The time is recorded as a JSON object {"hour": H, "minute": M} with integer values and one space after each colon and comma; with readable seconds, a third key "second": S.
{"hour": 7, "minute": 17}
